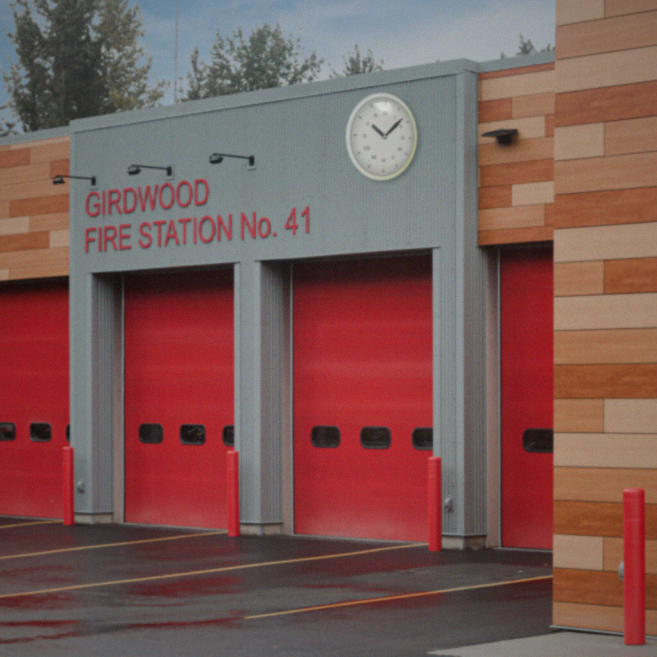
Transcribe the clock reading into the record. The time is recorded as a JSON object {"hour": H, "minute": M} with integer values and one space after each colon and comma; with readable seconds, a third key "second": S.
{"hour": 10, "minute": 8}
